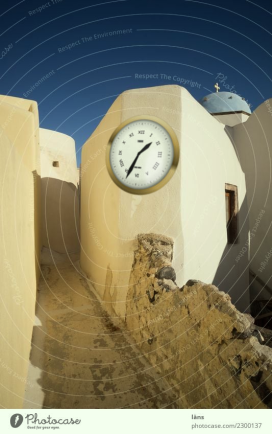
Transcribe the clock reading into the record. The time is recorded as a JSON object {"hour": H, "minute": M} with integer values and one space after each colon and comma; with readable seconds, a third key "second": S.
{"hour": 1, "minute": 34}
